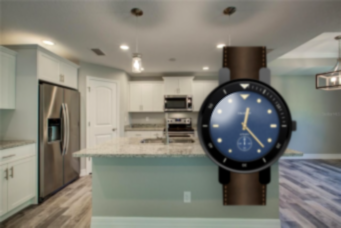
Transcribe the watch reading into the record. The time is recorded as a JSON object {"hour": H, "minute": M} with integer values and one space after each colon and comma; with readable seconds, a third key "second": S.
{"hour": 12, "minute": 23}
